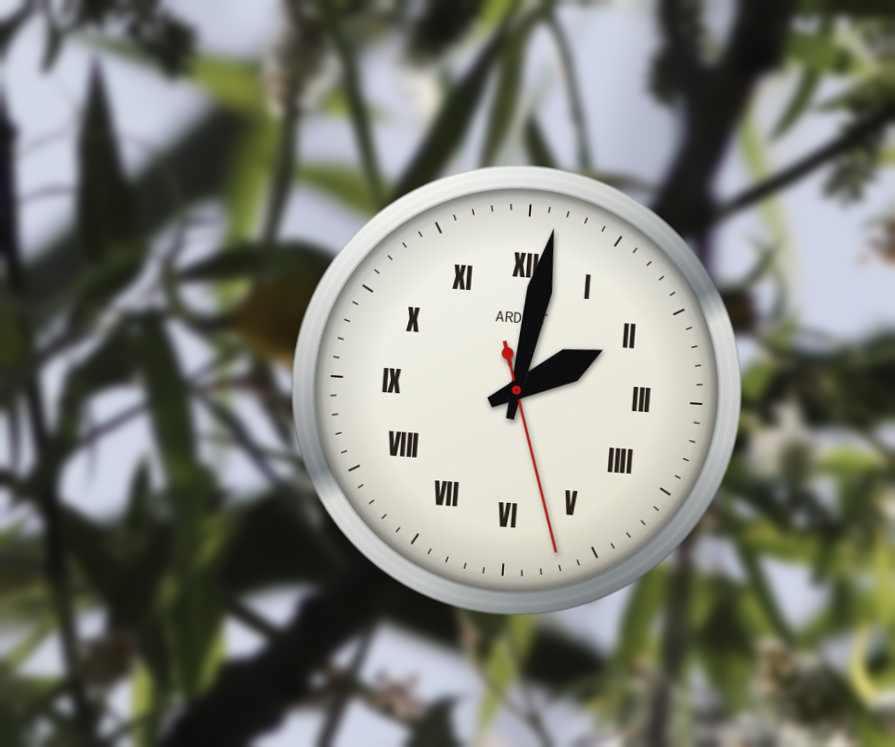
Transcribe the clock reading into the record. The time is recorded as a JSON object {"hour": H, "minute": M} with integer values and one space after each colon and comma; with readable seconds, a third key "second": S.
{"hour": 2, "minute": 1, "second": 27}
